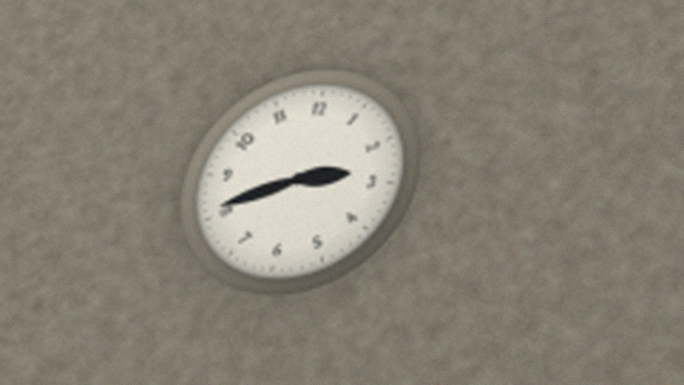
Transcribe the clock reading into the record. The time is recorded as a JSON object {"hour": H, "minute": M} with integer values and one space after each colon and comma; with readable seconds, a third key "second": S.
{"hour": 2, "minute": 41}
